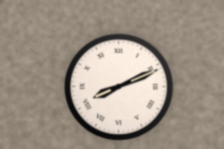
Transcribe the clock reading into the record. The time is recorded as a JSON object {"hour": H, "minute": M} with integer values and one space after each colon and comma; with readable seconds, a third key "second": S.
{"hour": 8, "minute": 11}
